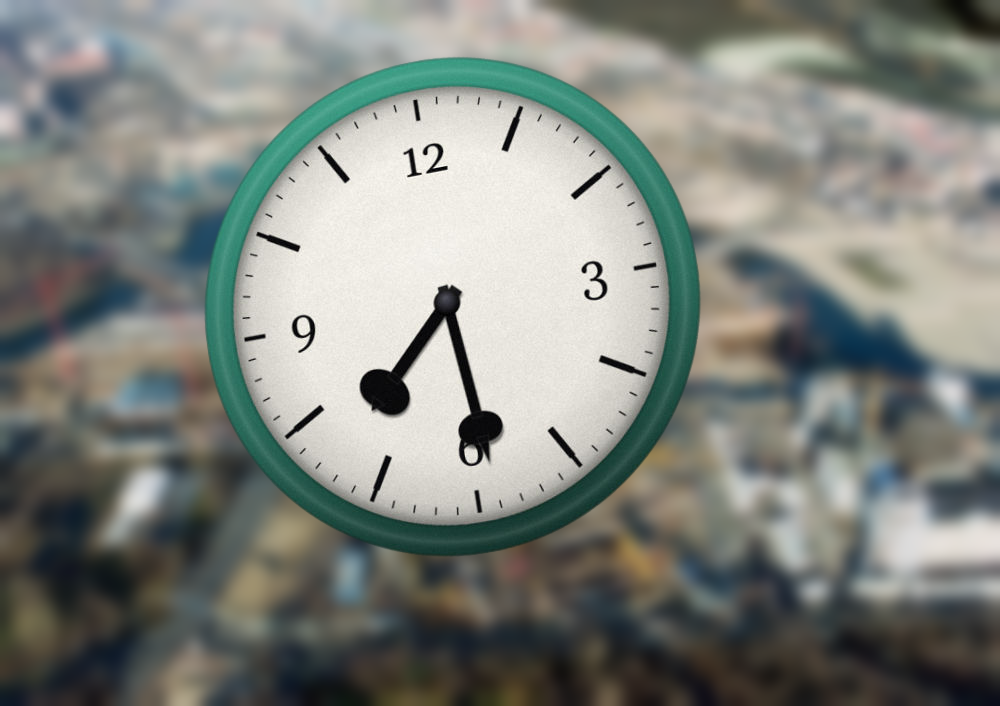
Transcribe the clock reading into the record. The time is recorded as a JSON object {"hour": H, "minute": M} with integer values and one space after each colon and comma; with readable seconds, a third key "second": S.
{"hour": 7, "minute": 29}
